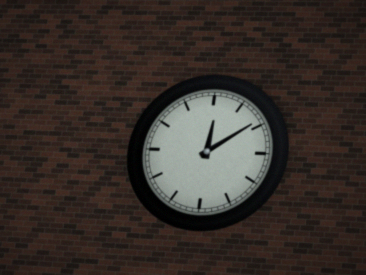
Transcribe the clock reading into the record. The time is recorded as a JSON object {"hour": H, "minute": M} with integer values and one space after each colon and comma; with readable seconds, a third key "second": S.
{"hour": 12, "minute": 9}
